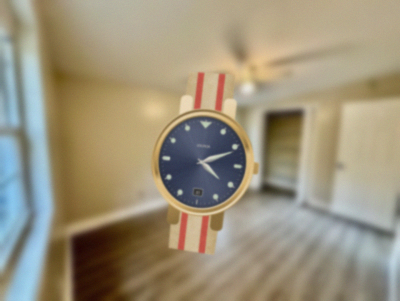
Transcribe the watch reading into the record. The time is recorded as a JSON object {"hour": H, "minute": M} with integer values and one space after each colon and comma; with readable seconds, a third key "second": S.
{"hour": 4, "minute": 11}
